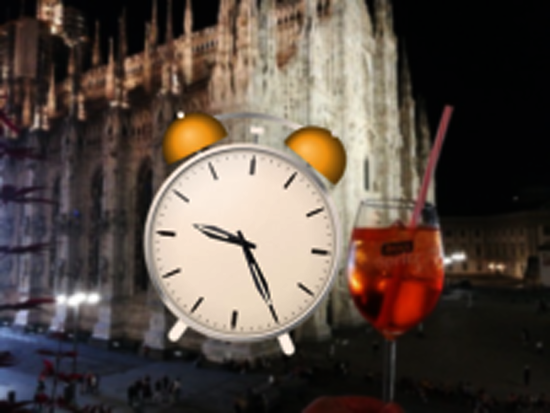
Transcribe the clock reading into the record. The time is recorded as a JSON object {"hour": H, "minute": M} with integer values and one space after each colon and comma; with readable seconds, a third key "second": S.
{"hour": 9, "minute": 25}
